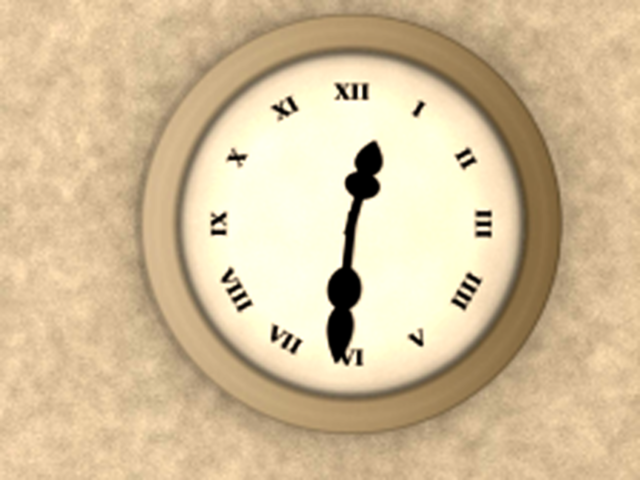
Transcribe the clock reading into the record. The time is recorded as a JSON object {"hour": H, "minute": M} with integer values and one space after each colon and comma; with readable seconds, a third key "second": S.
{"hour": 12, "minute": 31}
